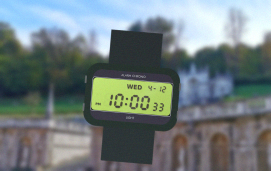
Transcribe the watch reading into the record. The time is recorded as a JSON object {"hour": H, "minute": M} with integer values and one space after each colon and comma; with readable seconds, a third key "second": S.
{"hour": 10, "minute": 0, "second": 33}
